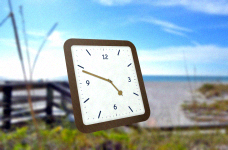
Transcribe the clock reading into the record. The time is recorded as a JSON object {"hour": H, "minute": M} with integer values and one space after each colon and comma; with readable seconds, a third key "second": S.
{"hour": 4, "minute": 49}
